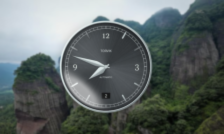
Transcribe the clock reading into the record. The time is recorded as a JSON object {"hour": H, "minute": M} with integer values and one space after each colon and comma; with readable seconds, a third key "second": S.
{"hour": 7, "minute": 48}
